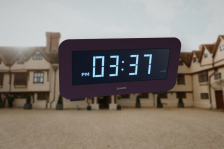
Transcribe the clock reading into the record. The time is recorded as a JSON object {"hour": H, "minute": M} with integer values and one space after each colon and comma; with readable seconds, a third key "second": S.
{"hour": 3, "minute": 37}
